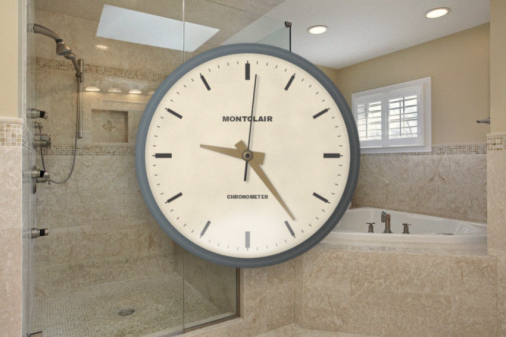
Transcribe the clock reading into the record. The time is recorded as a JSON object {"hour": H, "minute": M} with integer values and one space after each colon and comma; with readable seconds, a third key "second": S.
{"hour": 9, "minute": 24, "second": 1}
